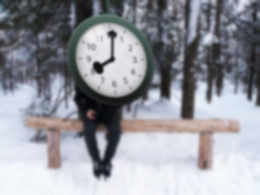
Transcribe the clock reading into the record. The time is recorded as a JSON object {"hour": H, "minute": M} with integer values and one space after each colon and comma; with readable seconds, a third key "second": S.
{"hour": 8, "minute": 1}
